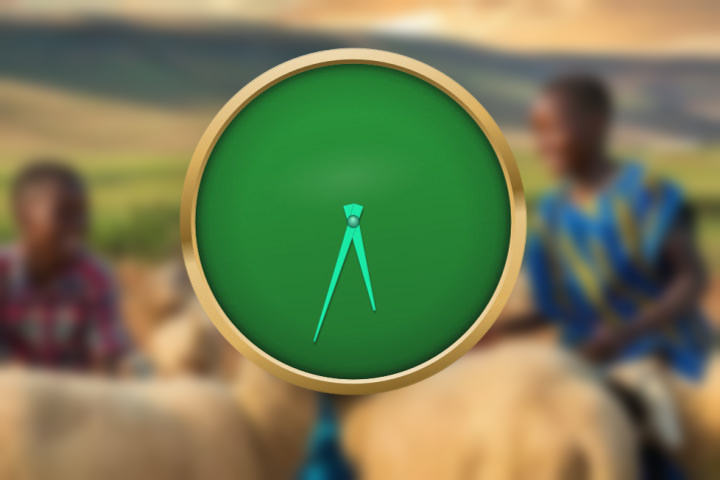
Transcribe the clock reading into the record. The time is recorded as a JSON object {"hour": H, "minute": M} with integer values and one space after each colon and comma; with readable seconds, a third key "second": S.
{"hour": 5, "minute": 33}
